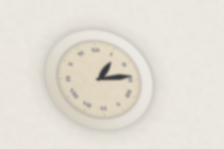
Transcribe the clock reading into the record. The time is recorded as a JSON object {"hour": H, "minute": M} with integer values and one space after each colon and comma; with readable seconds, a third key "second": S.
{"hour": 1, "minute": 14}
